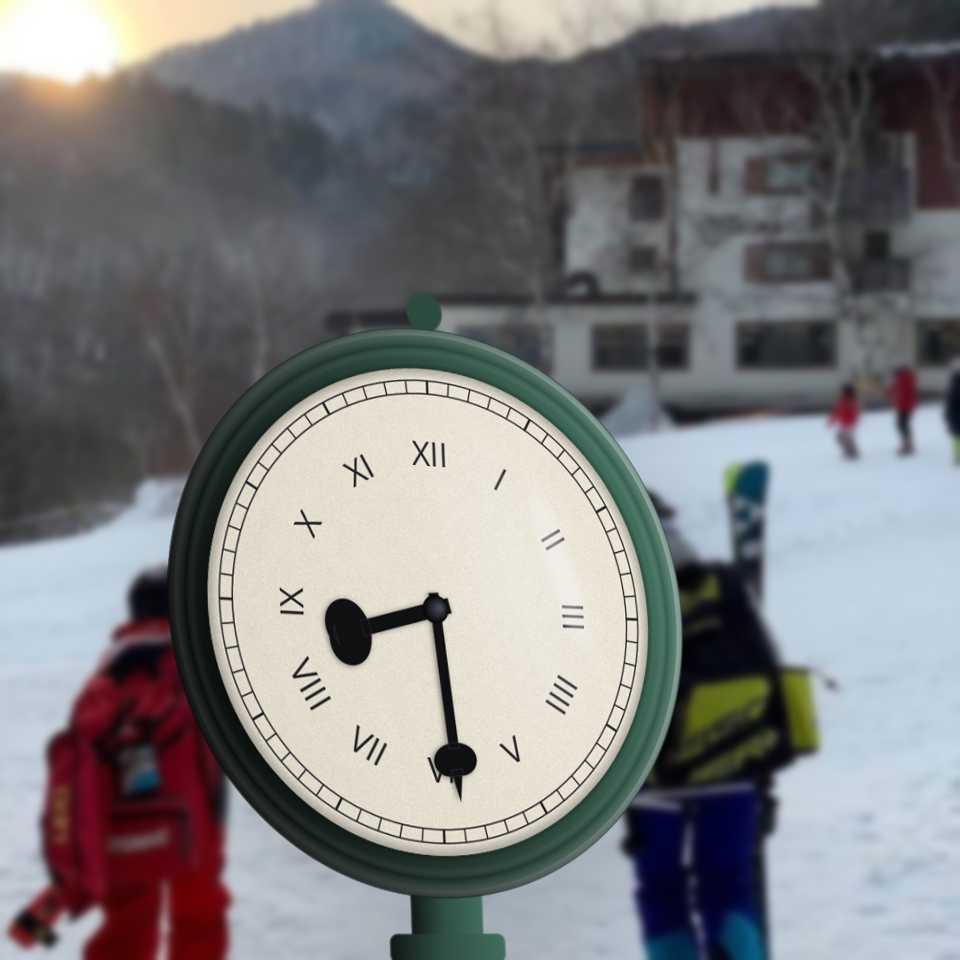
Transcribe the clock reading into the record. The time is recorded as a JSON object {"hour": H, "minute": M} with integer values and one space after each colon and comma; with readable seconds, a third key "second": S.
{"hour": 8, "minute": 29}
